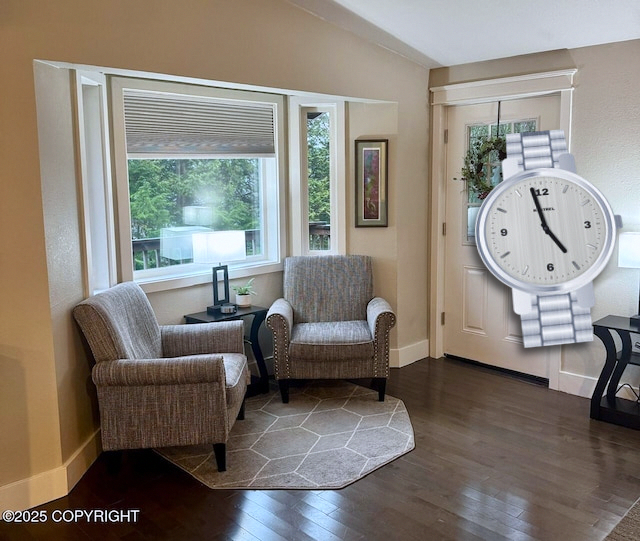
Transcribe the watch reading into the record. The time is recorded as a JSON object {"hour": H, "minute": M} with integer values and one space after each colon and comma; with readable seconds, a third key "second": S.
{"hour": 4, "minute": 58}
